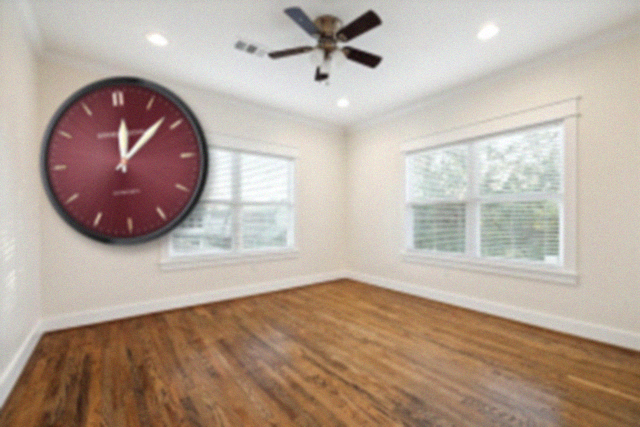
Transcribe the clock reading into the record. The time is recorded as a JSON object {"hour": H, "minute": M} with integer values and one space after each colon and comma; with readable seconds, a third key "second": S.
{"hour": 12, "minute": 8}
